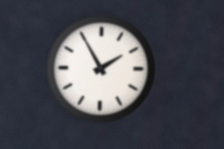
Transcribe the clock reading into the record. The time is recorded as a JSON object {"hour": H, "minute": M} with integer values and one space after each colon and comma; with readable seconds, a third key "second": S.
{"hour": 1, "minute": 55}
